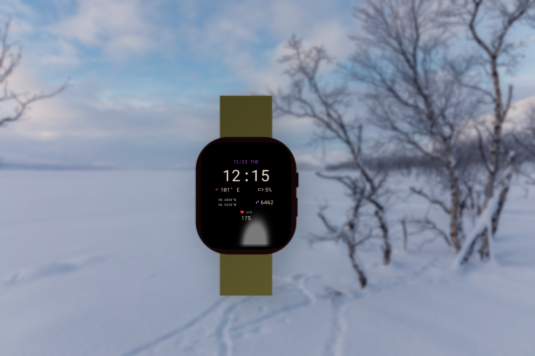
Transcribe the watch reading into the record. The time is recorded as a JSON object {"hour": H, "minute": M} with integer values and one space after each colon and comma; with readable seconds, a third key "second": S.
{"hour": 12, "minute": 15}
